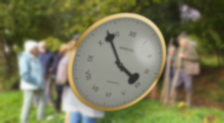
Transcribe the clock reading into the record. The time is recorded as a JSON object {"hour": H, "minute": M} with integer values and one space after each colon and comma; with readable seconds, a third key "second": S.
{"hour": 3, "minute": 53}
